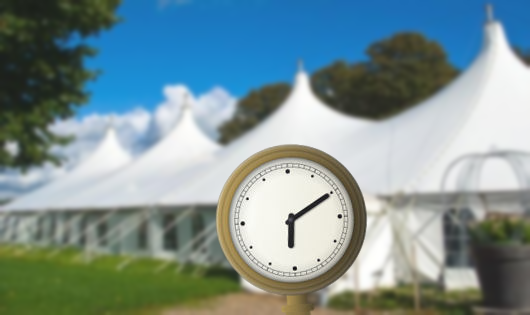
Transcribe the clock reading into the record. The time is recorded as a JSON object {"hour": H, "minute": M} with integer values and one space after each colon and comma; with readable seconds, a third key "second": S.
{"hour": 6, "minute": 10}
